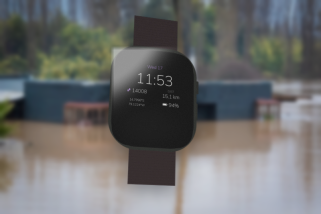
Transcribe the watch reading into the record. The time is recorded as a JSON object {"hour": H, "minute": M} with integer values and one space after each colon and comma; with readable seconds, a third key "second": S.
{"hour": 11, "minute": 53}
